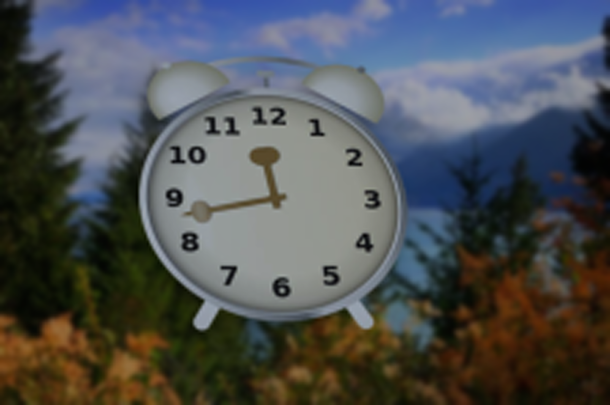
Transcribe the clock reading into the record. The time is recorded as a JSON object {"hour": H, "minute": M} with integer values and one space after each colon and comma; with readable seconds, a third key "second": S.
{"hour": 11, "minute": 43}
